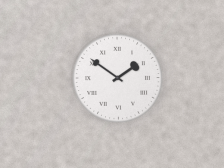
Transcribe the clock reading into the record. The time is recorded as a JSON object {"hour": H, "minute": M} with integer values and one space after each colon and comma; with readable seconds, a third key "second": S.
{"hour": 1, "minute": 51}
